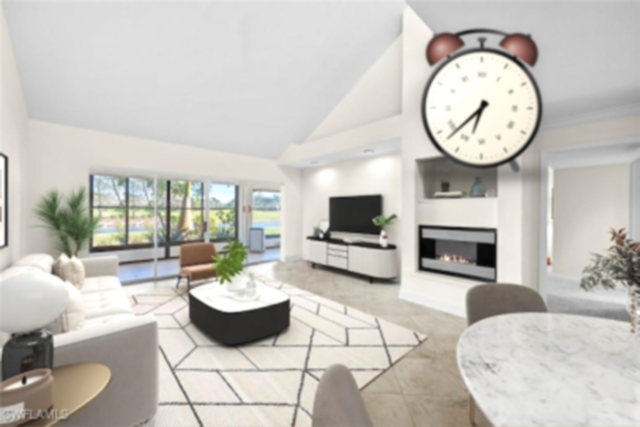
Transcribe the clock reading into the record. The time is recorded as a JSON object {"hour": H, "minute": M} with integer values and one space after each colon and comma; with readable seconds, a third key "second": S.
{"hour": 6, "minute": 38}
